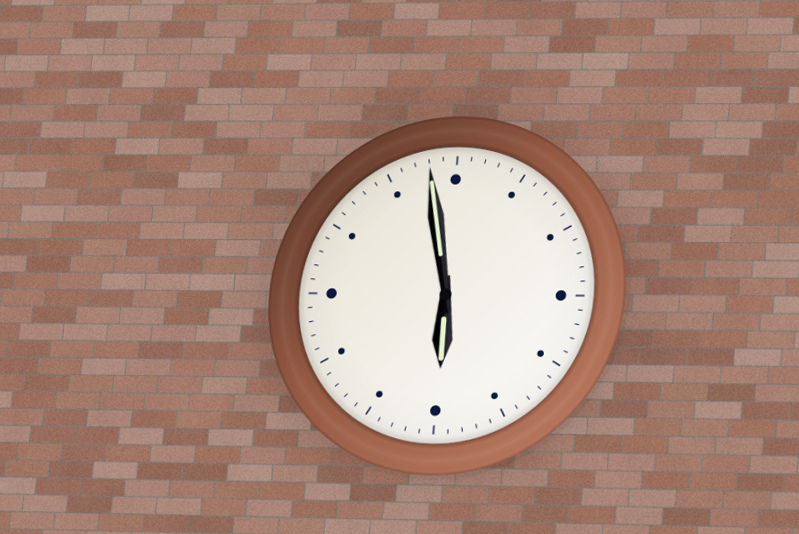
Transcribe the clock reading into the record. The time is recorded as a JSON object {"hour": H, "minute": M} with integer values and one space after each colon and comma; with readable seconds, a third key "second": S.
{"hour": 5, "minute": 58}
